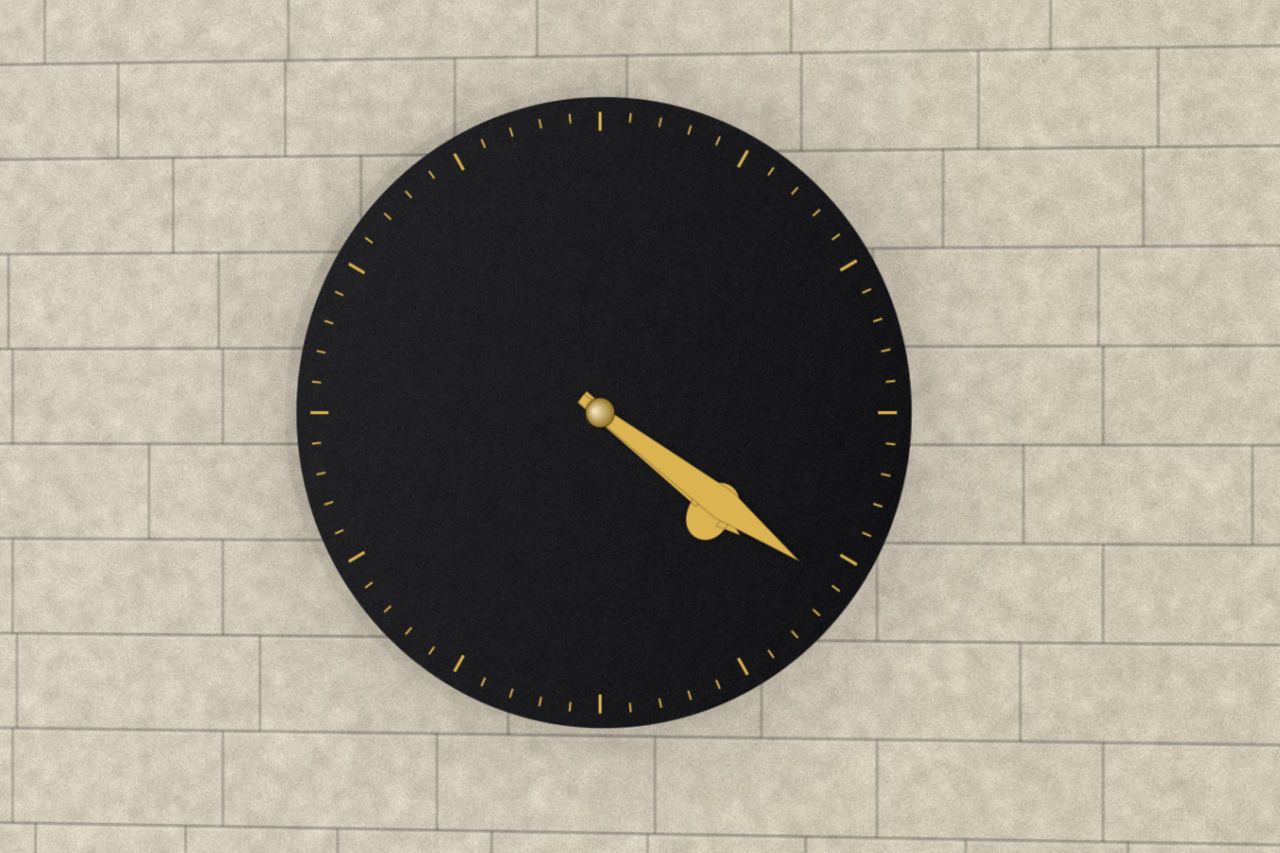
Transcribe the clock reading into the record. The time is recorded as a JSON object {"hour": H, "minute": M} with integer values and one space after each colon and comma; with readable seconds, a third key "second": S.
{"hour": 4, "minute": 21}
